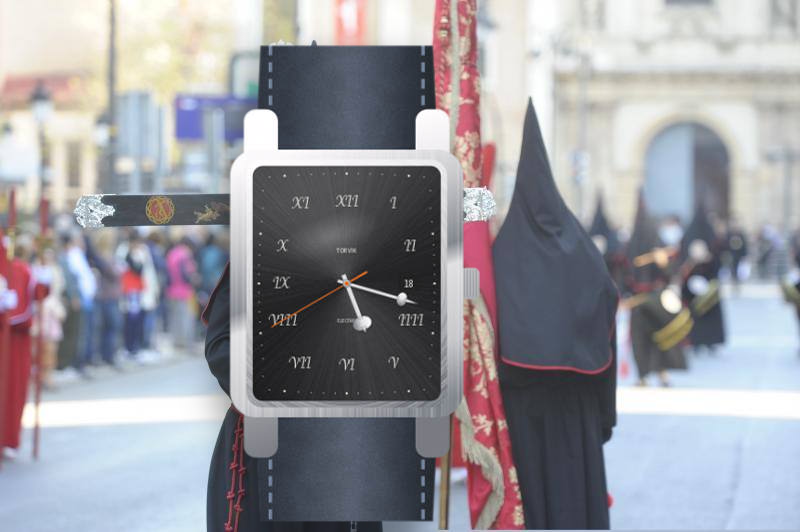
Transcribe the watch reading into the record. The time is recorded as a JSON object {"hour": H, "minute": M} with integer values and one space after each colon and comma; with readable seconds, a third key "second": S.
{"hour": 5, "minute": 17, "second": 40}
